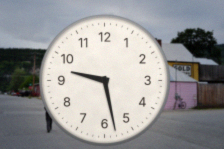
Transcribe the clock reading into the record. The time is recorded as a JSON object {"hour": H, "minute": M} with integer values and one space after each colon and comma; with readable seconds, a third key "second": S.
{"hour": 9, "minute": 28}
